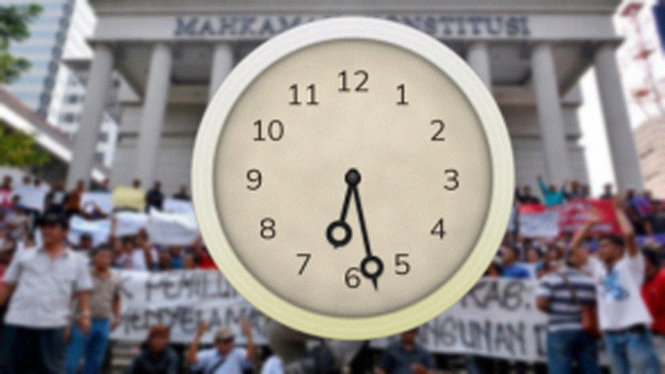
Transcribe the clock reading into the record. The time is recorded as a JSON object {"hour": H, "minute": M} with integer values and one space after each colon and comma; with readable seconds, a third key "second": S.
{"hour": 6, "minute": 28}
